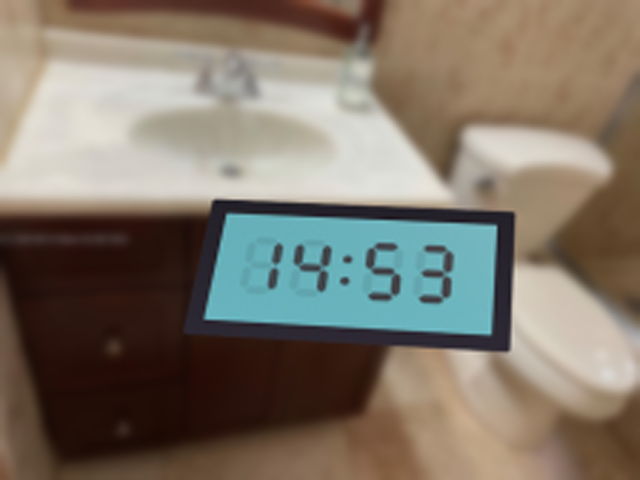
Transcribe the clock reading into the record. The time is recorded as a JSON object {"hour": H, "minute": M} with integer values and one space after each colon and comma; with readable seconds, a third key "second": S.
{"hour": 14, "minute": 53}
